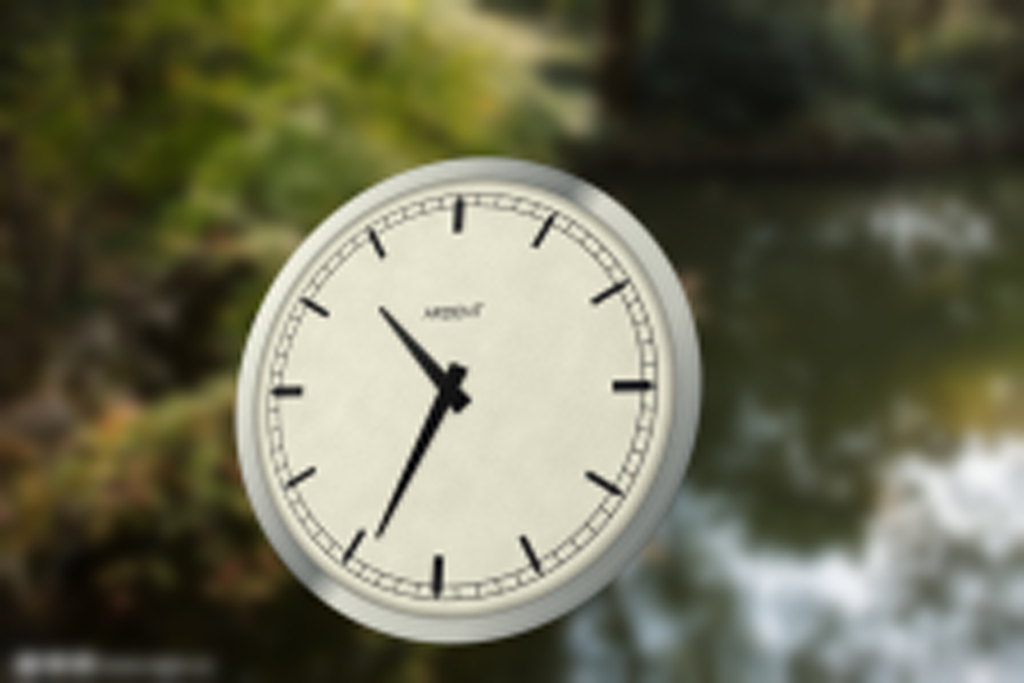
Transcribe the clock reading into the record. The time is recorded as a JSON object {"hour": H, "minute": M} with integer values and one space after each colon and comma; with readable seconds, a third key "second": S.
{"hour": 10, "minute": 34}
